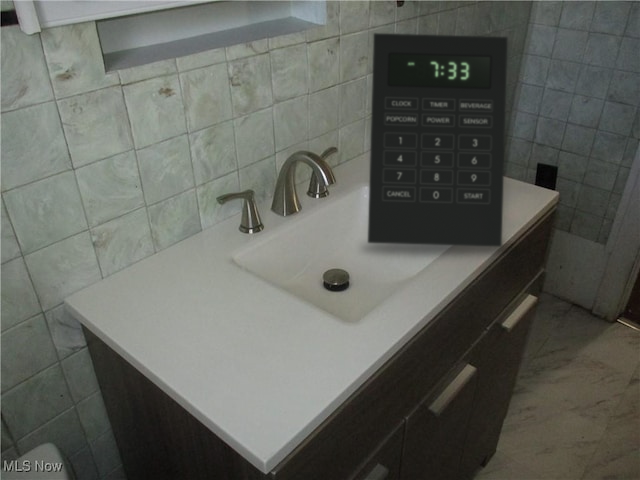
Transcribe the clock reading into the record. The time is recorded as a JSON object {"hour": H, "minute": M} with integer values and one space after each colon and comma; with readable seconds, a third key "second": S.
{"hour": 7, "minute": 33}
